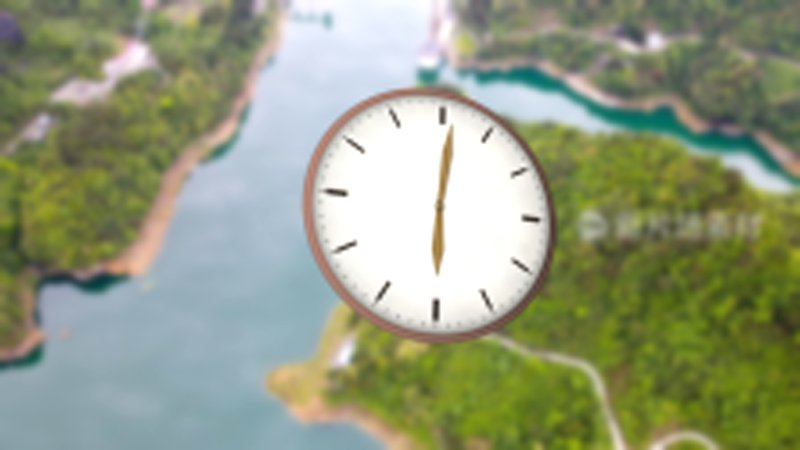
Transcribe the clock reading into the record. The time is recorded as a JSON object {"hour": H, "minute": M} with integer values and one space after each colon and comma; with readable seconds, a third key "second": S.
{"hour": 6, "minute": 1}
